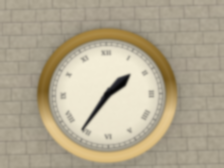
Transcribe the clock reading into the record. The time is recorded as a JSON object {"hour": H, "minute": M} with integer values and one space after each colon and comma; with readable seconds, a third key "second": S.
{"hour": 1, "minute": 36}
